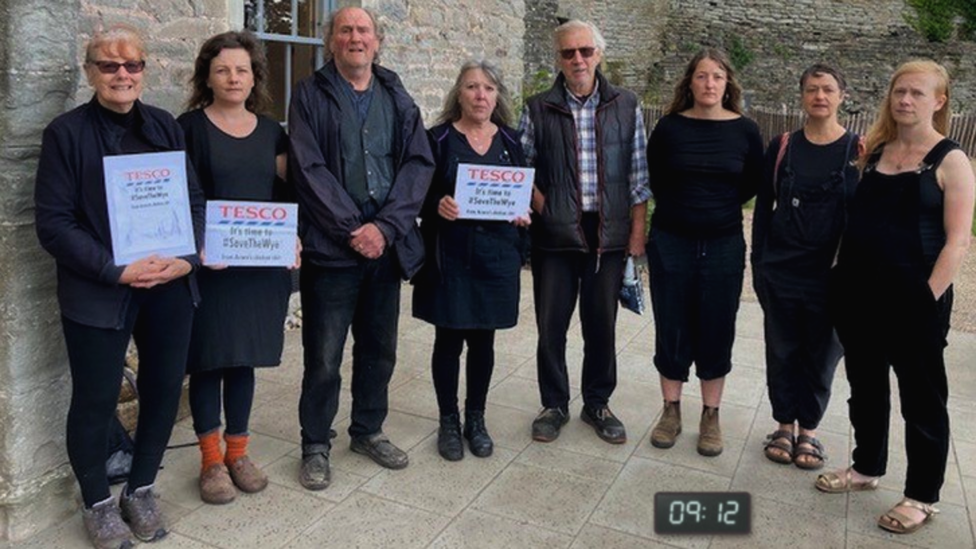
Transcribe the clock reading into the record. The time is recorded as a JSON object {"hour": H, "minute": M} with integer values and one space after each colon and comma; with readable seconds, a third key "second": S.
{"hour": 9, "minute": 12}
